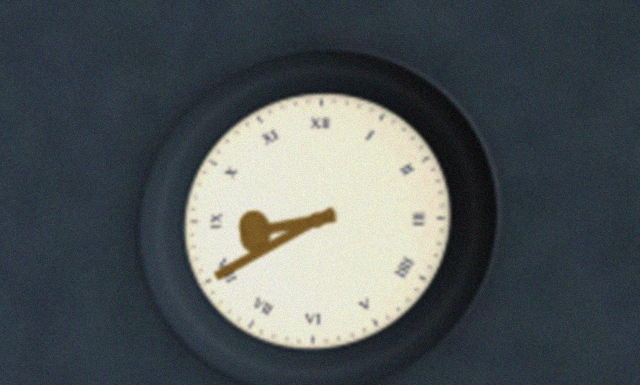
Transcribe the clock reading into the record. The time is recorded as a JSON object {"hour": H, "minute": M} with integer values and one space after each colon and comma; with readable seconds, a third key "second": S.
{"hour": 8, "minute": 40}
